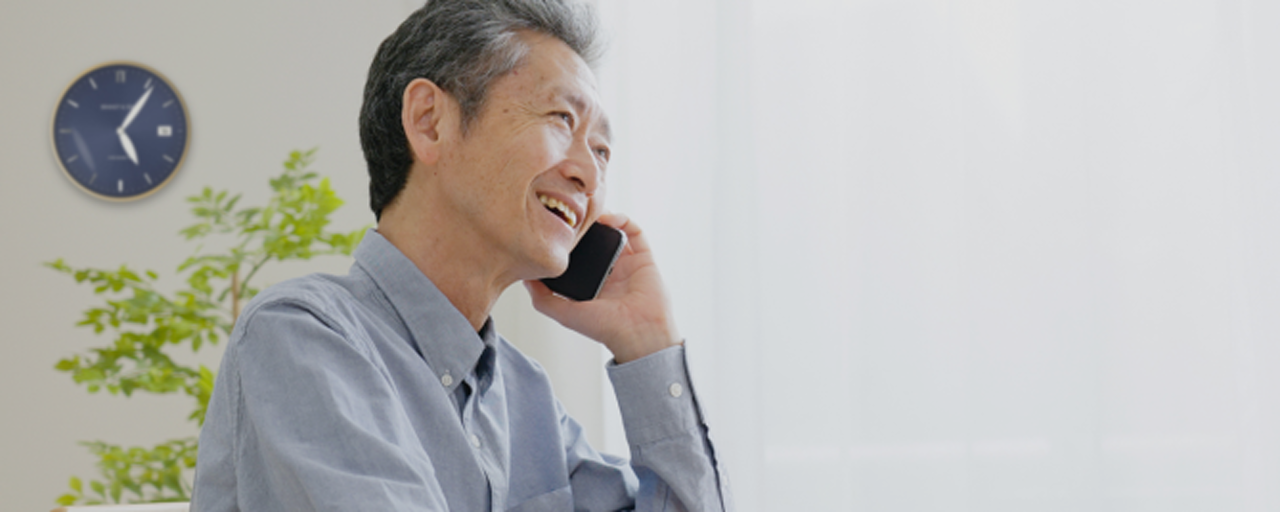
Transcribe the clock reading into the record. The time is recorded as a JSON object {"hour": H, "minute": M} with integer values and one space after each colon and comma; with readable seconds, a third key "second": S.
{"hour": 5, "minute": 6}
